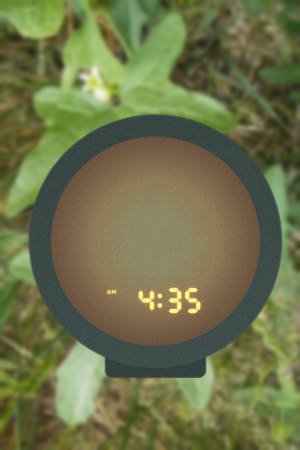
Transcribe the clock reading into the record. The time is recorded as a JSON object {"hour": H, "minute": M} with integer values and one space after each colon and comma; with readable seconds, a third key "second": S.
{"hour": 4, "minute": 35}
